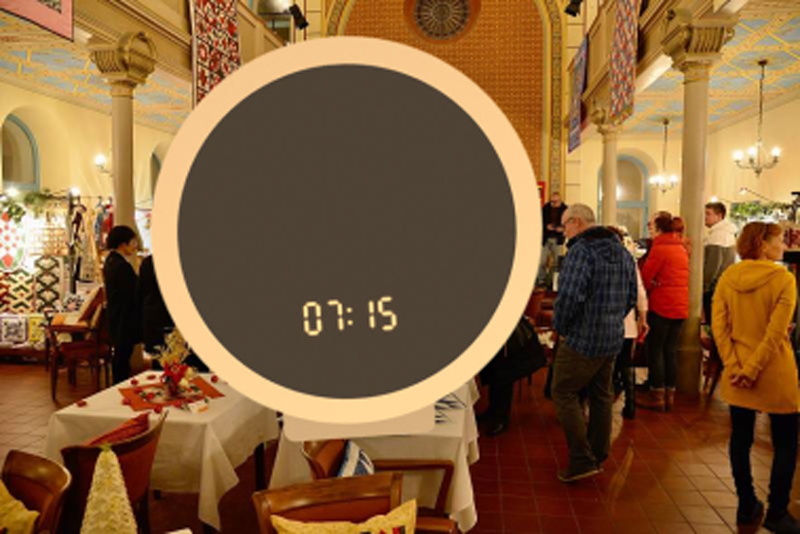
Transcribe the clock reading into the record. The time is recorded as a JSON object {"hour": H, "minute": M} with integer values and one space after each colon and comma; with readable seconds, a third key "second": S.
{"hour": 7, "minute": 15}
